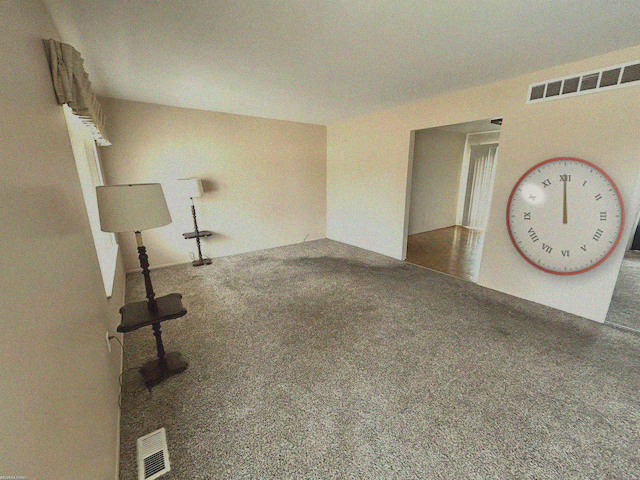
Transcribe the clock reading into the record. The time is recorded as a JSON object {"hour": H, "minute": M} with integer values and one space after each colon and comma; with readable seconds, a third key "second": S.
{"hour": 12, "minute": 0}
